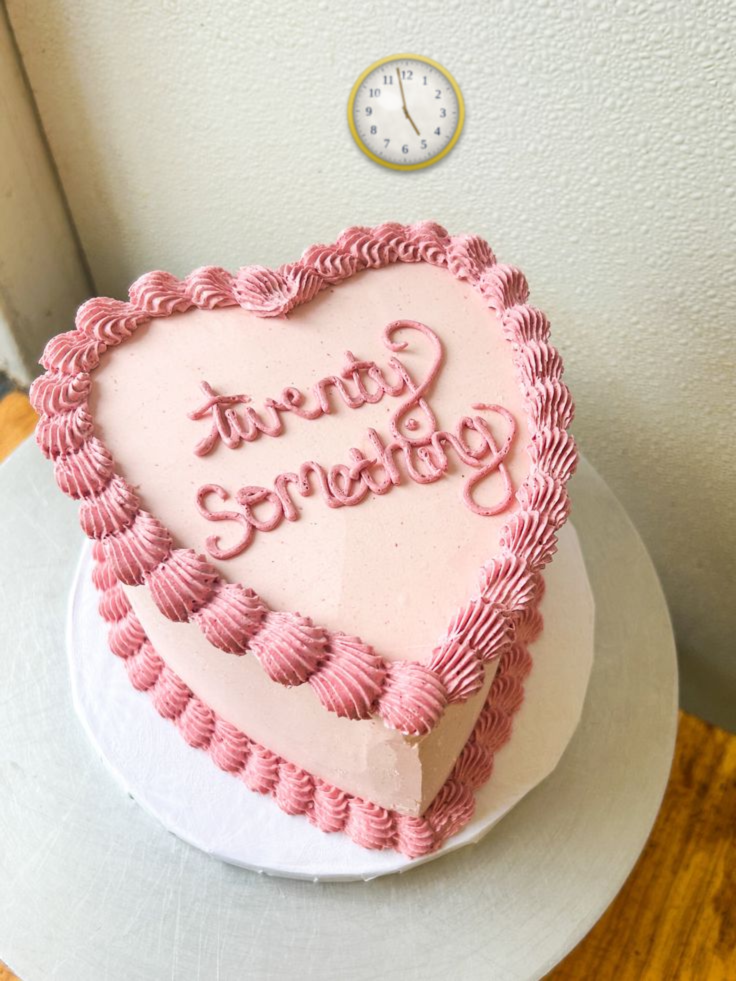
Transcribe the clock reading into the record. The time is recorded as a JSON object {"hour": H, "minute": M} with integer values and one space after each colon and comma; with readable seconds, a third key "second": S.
{"hour": 4, "minute": 58}
